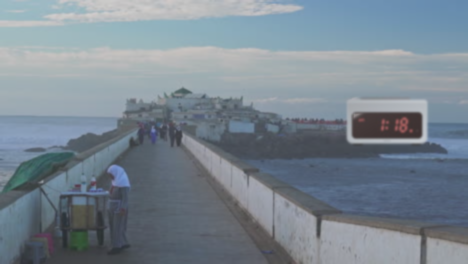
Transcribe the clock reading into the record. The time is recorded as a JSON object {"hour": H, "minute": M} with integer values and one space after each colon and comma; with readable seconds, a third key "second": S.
{"hour": 1, "minute": 18}
